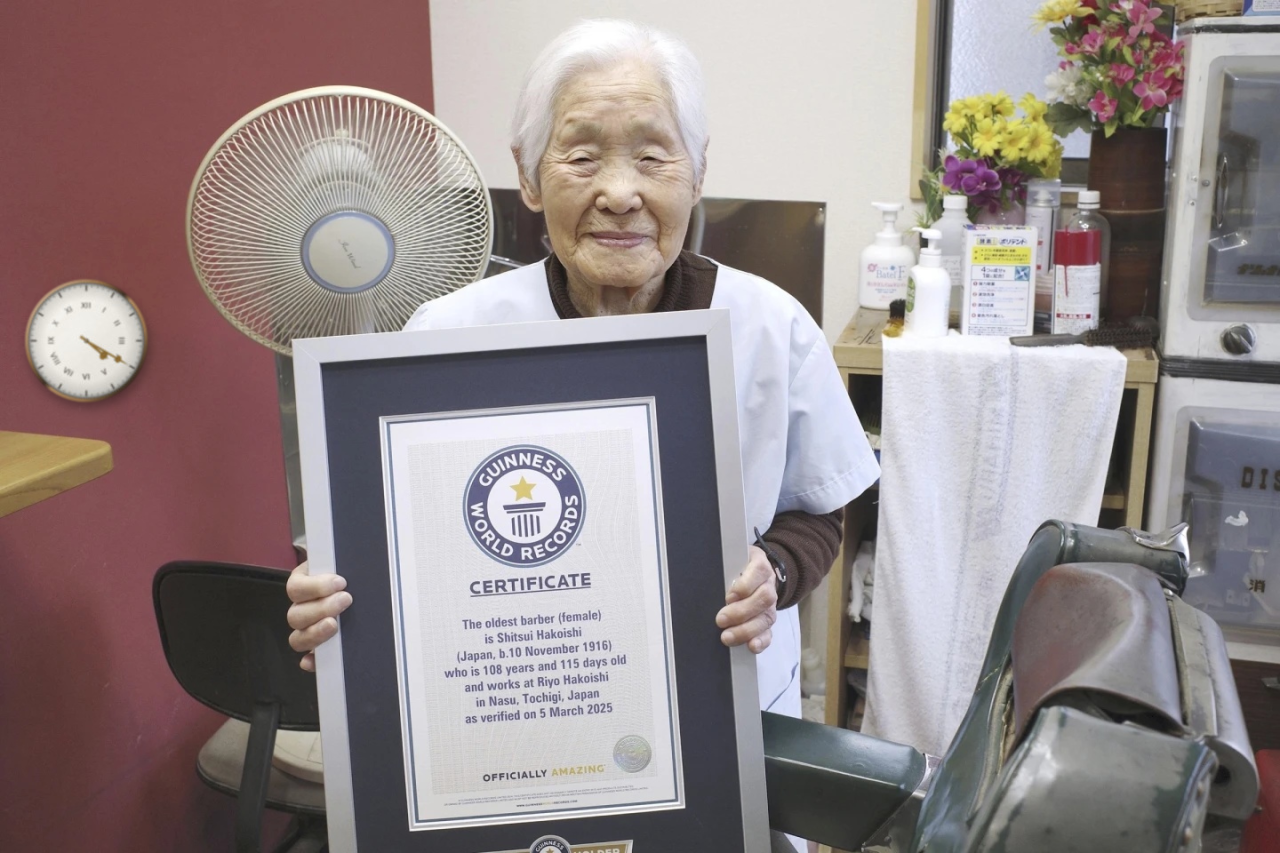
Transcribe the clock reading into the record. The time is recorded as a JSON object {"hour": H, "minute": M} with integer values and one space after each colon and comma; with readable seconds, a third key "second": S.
{"hour": 4, "minute": 20}
